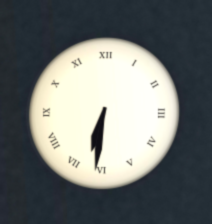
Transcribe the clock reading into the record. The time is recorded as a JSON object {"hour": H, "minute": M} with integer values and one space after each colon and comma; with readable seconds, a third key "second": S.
{"hour": 6, "minute": 31}
